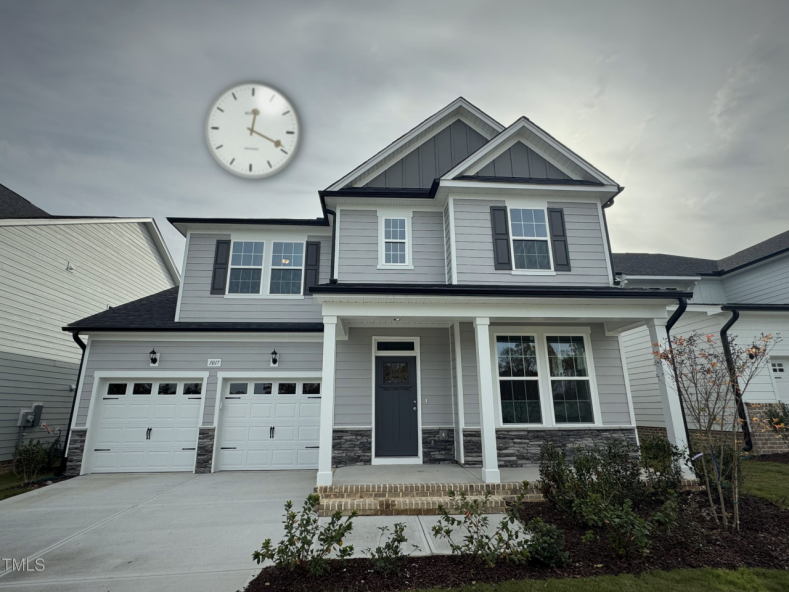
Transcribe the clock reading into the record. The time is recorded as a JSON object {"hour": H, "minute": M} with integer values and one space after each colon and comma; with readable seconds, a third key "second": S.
{"hour": 12, "minute": 19}
